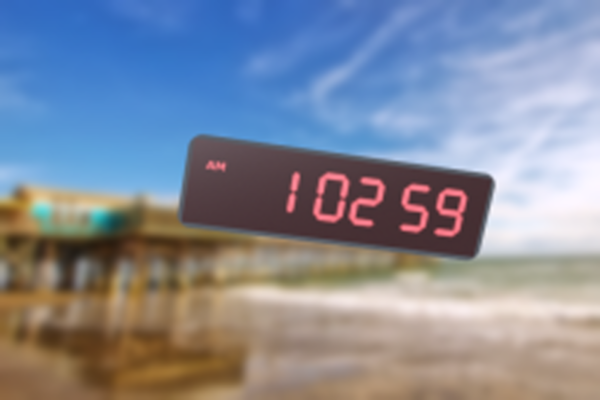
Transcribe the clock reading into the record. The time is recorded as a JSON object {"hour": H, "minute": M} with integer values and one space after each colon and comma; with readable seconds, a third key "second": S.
{"hour": 1, "minute": 2, "second": 59}
